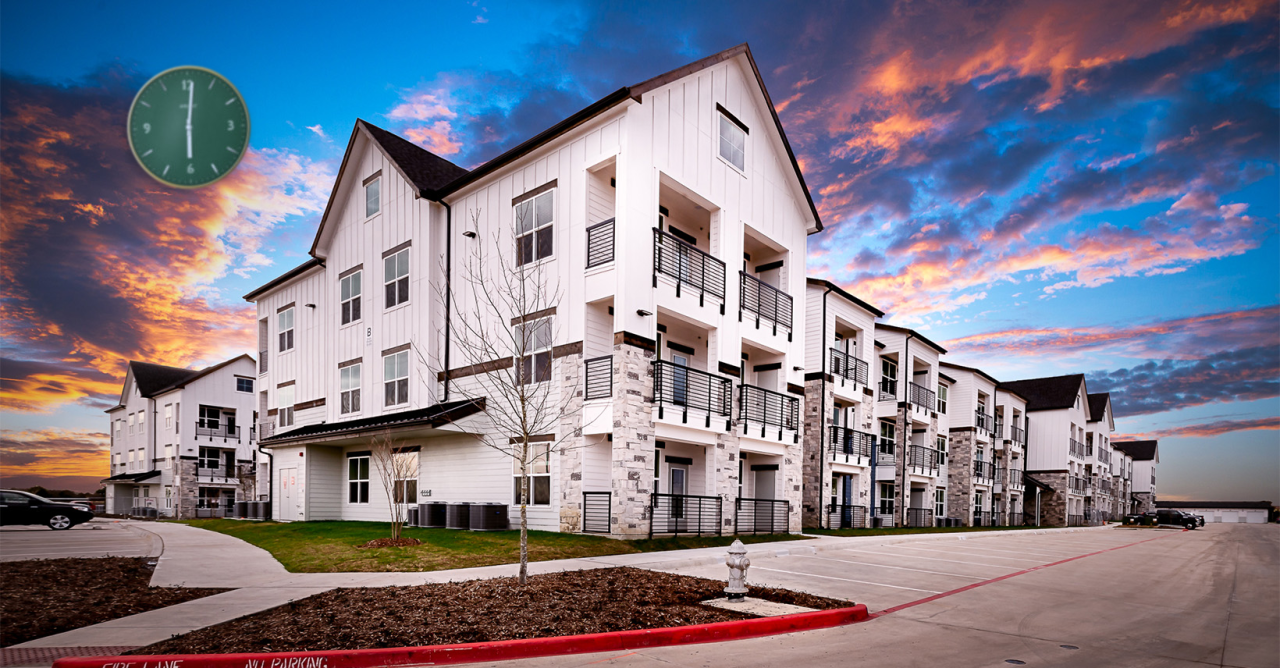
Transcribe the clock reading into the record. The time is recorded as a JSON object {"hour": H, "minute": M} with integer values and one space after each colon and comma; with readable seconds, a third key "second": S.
{"hour": 6, "minute": 1}
